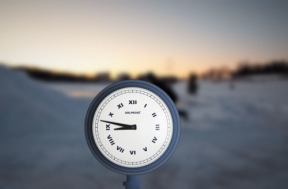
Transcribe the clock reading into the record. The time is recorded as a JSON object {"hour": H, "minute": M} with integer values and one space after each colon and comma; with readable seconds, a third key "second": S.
{"hour": 8, "minute": 47}
